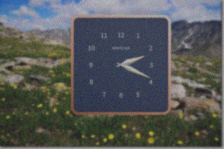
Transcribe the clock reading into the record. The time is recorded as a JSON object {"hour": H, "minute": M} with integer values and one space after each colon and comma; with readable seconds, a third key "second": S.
{"hour": 2, "minute": 19}
